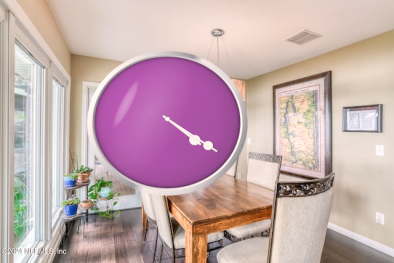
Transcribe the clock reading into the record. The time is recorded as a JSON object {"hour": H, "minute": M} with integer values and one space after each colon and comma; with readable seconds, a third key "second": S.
{"hour": 4, "minute": 21}
